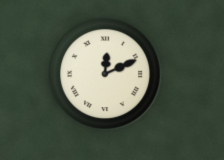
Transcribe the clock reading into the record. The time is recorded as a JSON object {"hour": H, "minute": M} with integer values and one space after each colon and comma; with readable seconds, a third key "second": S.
{"hour": 12, "minute": 11}
